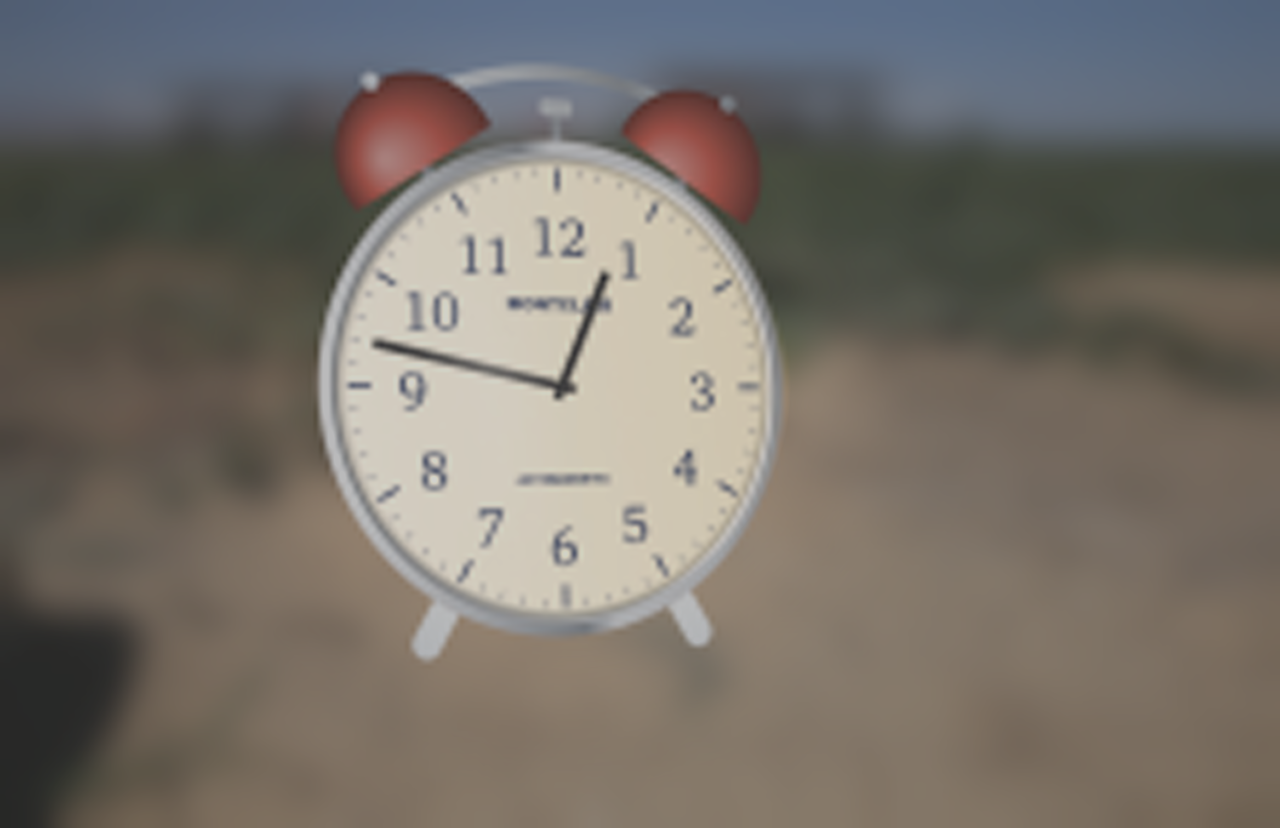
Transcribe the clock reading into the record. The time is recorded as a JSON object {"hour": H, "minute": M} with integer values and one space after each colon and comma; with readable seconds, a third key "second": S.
{"hour": 12, "minute": 47}
